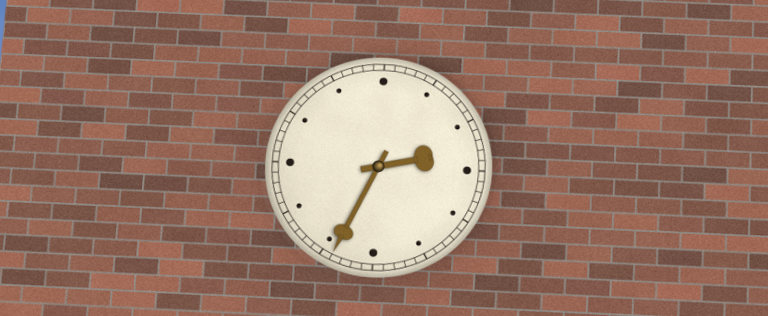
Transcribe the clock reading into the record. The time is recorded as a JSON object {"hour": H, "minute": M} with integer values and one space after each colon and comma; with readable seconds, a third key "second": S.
{"hour": 2, "minute": 34}
